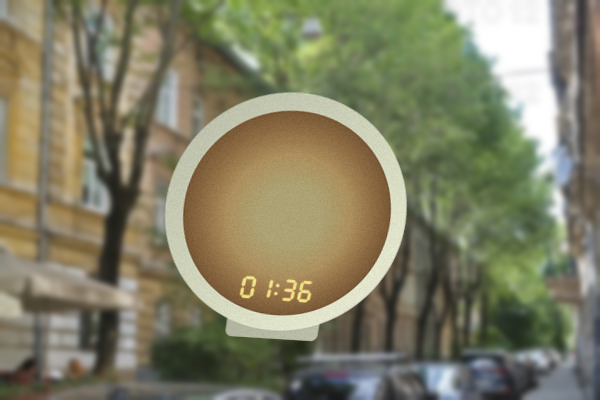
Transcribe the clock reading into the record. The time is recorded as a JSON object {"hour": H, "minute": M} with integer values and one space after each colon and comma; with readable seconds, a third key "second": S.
{"hour": 1, "minute": 36}
